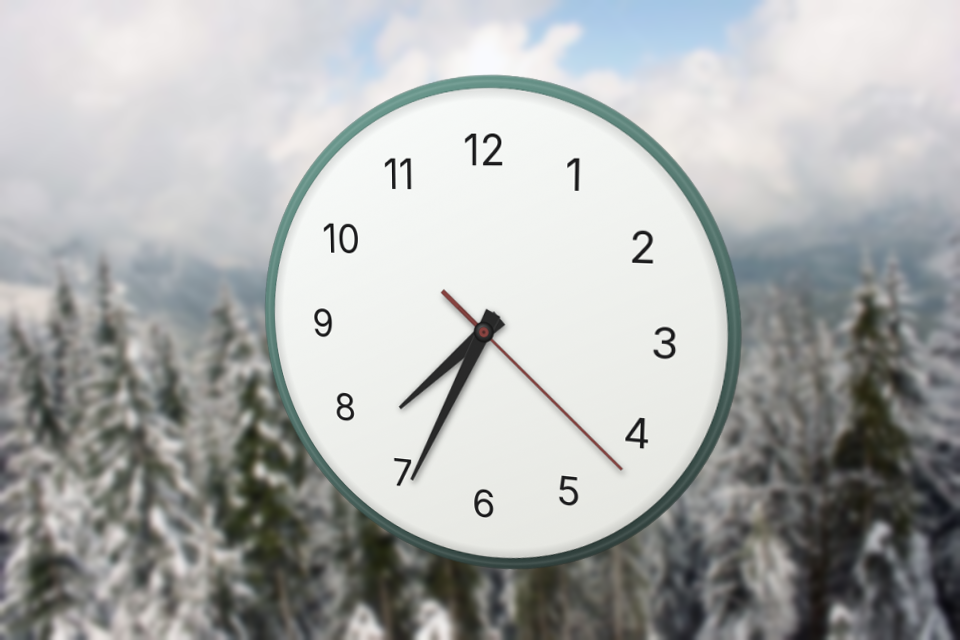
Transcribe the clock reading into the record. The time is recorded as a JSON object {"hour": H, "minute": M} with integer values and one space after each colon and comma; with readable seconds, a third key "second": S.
{"hour": 7, "minute": 34, "second": 22}
